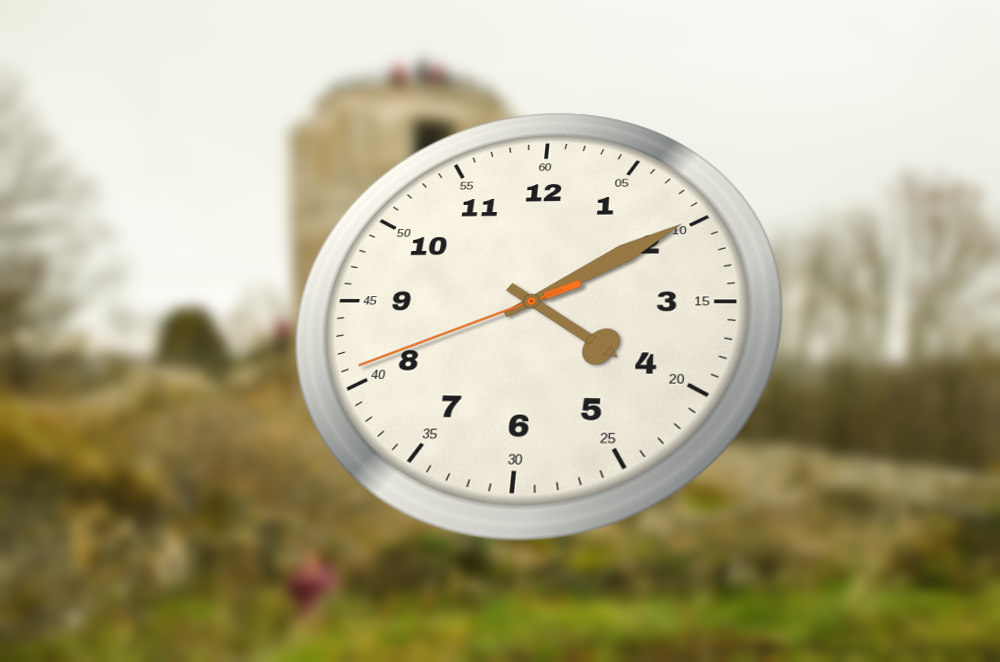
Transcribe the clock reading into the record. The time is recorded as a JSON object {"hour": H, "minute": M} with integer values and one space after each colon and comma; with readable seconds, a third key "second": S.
{"hour": 4, "minute": 9, "second": 41}
